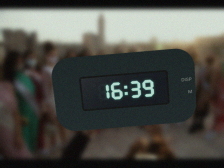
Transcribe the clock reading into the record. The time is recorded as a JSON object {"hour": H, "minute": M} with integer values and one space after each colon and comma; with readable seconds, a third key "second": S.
{"hour": 16, "minute": 39}
